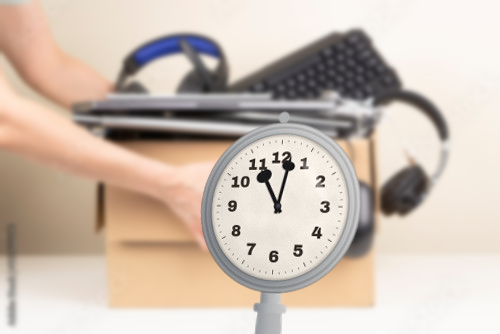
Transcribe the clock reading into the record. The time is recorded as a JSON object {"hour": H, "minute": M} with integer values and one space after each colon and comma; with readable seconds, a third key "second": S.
{"hour": 11, "minute": 2}
